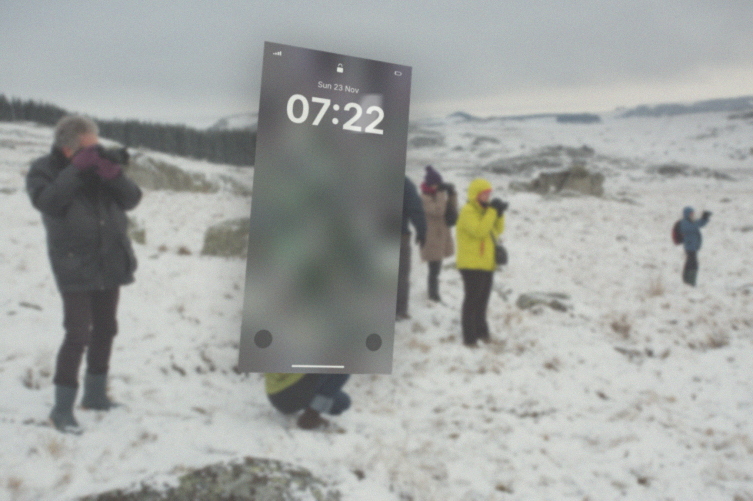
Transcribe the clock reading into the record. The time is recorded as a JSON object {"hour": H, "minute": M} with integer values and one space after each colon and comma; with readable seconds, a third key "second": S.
{"hour": 7, "minute": 22}
